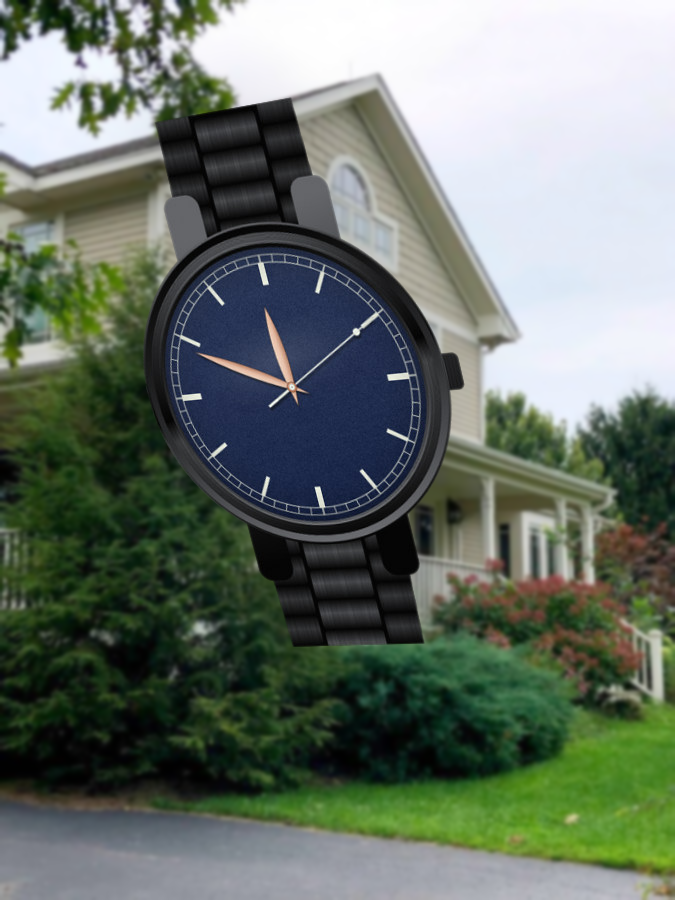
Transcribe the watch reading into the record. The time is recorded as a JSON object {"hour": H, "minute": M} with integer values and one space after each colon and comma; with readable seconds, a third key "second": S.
{"hour": 11, "minute": 49, "second": 10}
